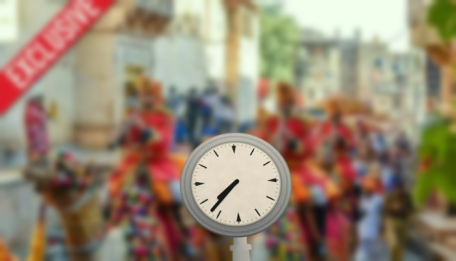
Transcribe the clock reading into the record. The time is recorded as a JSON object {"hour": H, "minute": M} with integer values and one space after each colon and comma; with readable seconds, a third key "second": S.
{"hour": 7, "minute": 37}
